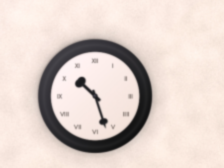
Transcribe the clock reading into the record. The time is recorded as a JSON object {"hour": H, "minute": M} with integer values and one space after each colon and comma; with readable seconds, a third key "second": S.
{"hour": 10, "minute": 27}
